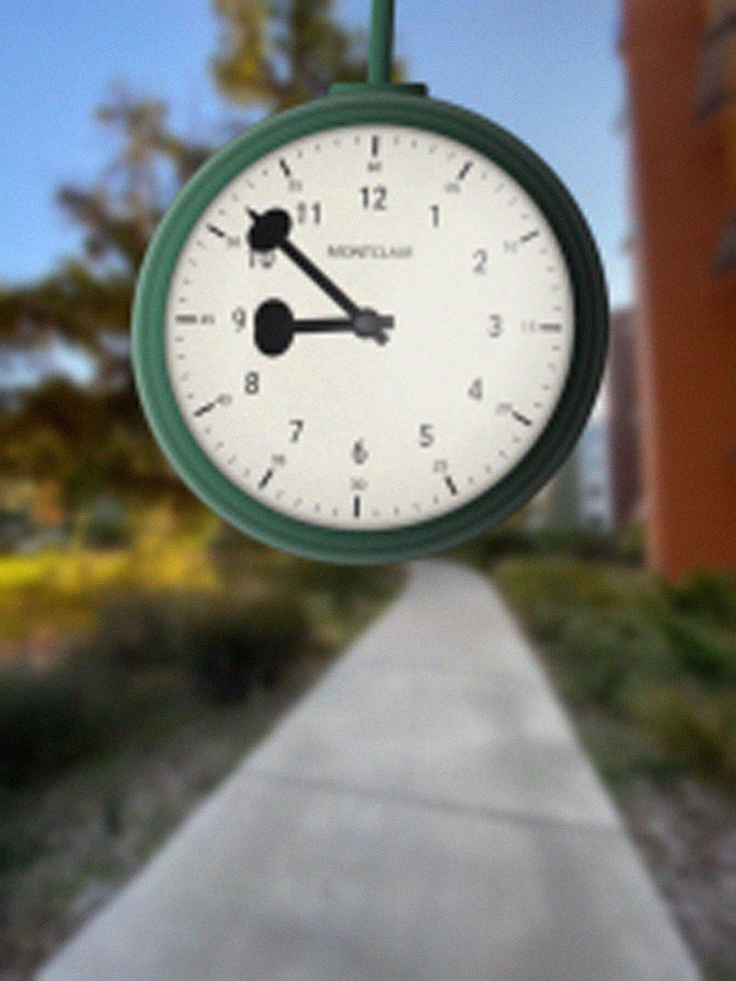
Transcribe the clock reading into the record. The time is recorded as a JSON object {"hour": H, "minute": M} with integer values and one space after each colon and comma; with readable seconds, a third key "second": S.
{"hour": 8, "minute": 52}
